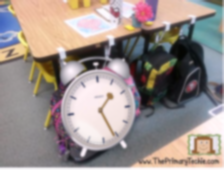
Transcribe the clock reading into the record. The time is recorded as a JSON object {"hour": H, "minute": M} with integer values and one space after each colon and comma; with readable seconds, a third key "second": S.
{"hour": 1, "minute": 26}
